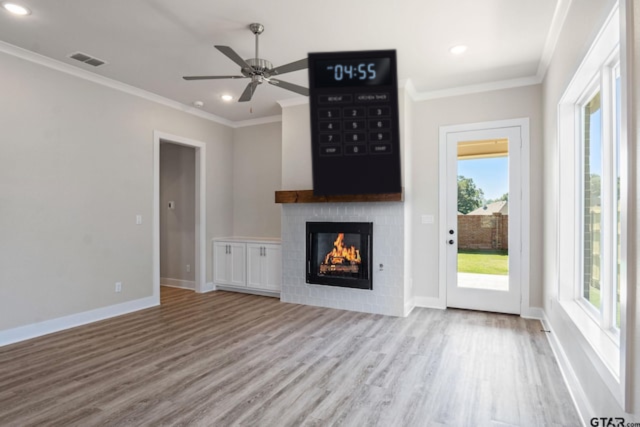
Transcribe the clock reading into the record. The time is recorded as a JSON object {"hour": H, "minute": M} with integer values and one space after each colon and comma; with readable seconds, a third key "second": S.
{"hour": 4, "minute": 55}
